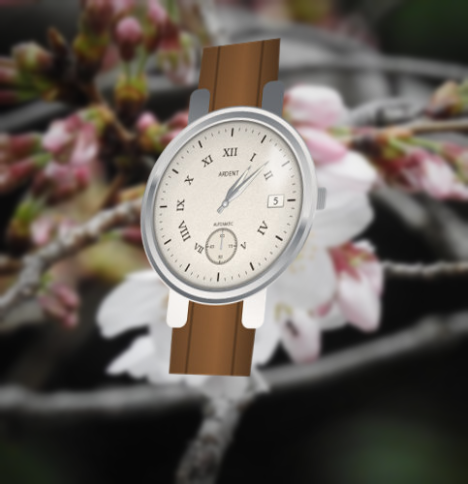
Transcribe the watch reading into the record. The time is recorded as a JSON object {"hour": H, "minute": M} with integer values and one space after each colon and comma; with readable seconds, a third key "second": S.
{"hour": 1, "minute": 8}
